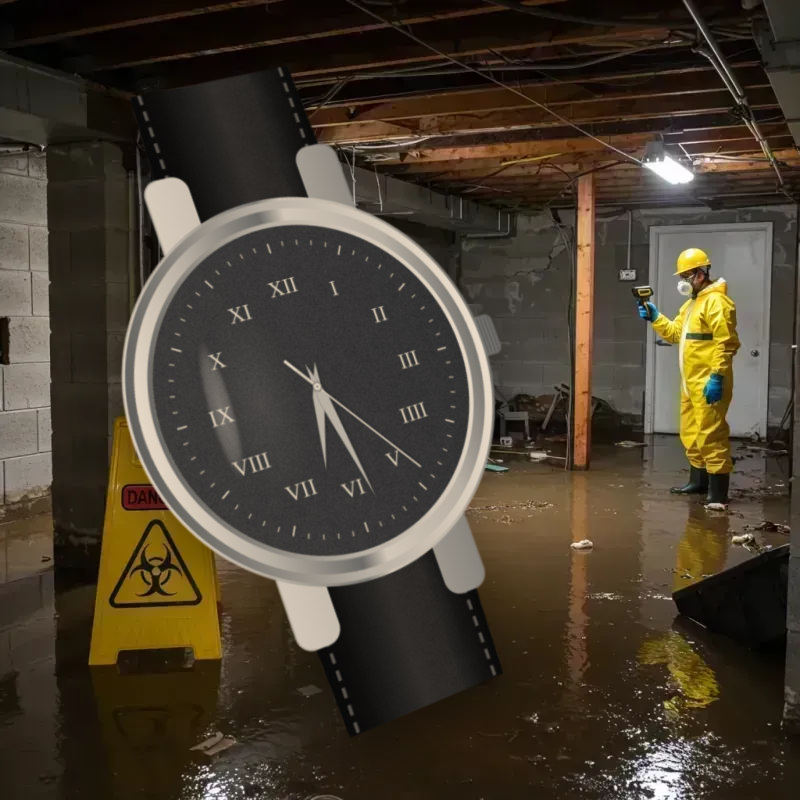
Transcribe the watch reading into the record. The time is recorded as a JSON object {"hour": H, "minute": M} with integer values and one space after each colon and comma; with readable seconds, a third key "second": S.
{"hour": 6, "minute": 28, "second": 24}
